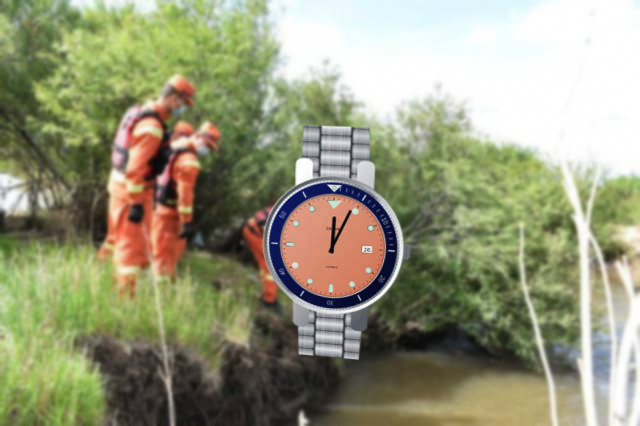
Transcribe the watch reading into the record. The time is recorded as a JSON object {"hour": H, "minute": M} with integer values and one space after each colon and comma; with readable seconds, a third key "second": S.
{"hour": 12, "minute": 4}
